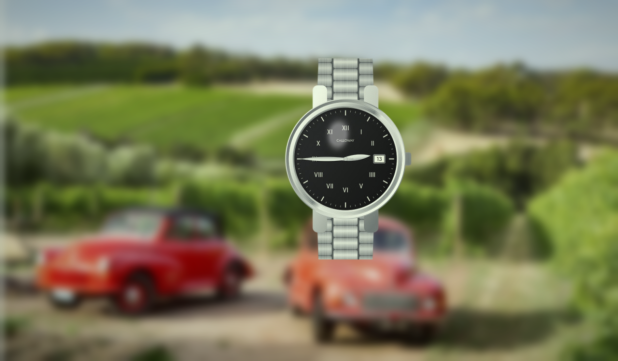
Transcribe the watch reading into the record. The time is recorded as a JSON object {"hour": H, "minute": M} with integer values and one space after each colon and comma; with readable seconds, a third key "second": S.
{"hour": 2, "minute": 45}
